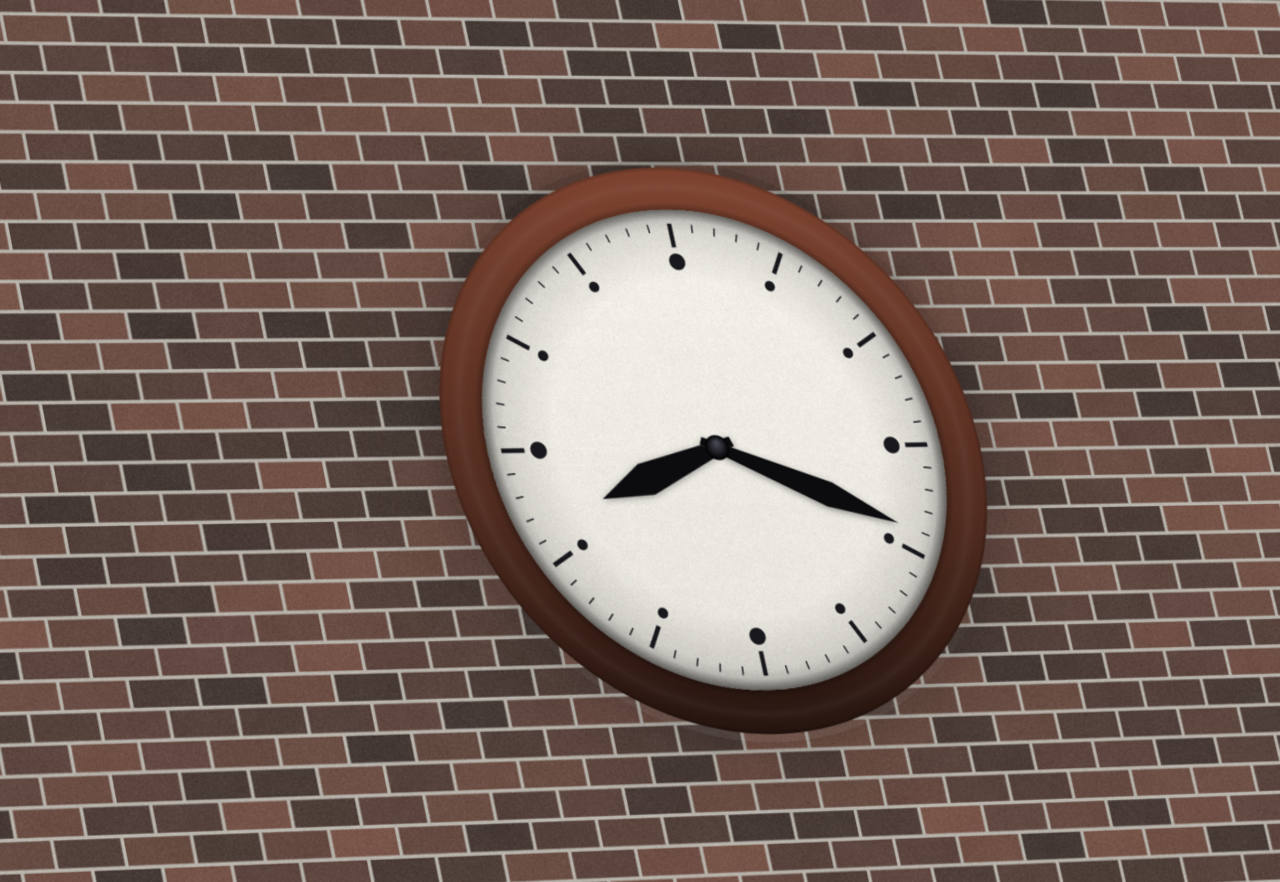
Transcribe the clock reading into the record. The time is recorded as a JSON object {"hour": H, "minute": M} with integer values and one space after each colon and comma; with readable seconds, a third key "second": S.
{"hour": 8, "minute": 19}
